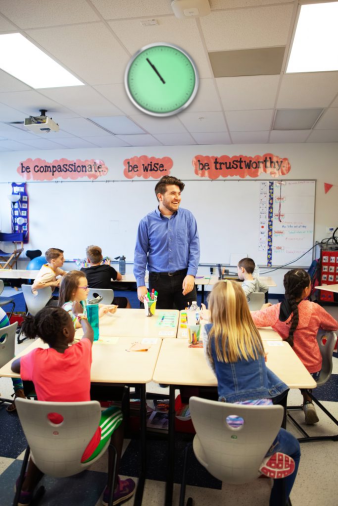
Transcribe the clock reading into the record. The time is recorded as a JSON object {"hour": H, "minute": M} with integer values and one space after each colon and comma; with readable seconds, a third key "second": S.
{"hour": 10, "minute": 54}
